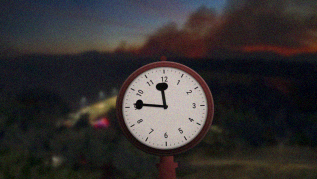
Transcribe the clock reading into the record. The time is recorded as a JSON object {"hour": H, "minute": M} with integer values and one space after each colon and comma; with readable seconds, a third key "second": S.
{"hour": 11, "minute": 46}
